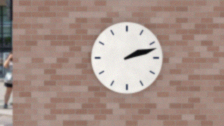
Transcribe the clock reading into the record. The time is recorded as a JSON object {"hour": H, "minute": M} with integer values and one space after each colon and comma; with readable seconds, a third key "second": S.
{"hour": 2, "minute": 12}
